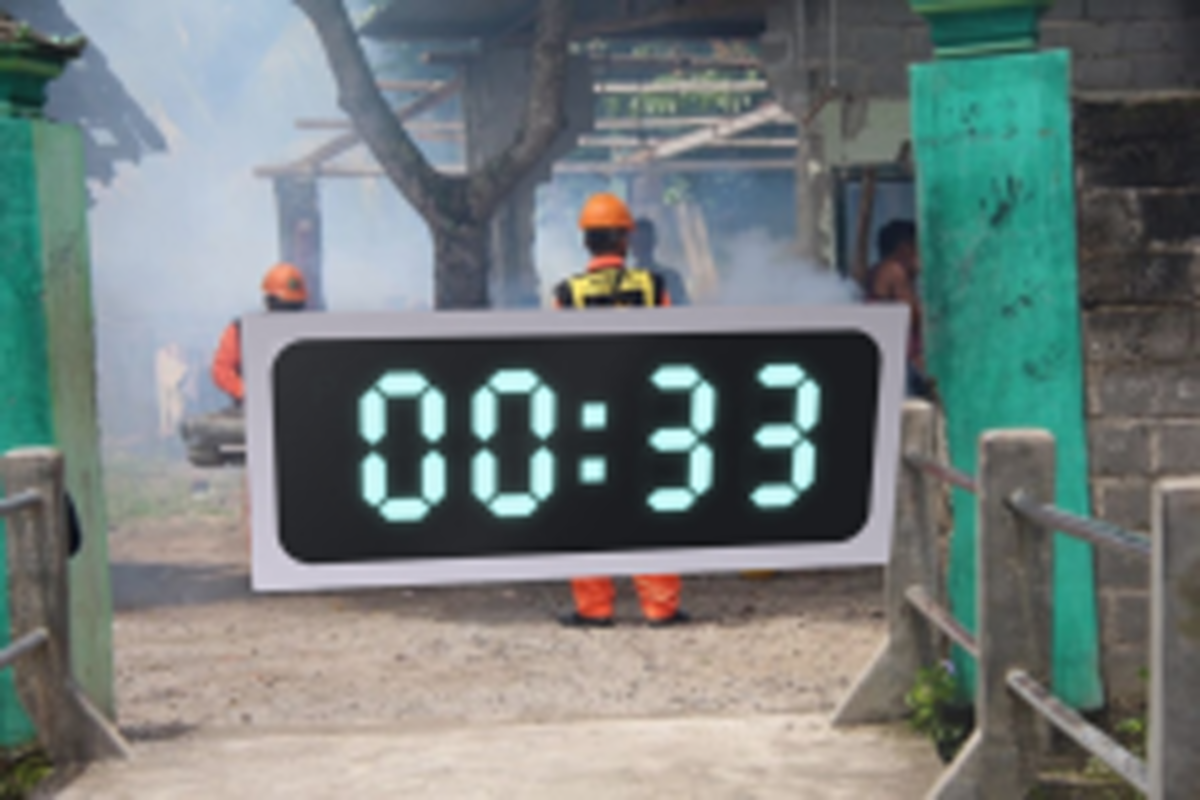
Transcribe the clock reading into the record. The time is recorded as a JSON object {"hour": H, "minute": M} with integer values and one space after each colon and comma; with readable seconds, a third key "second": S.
{"hour": 0, "minute": 33}
